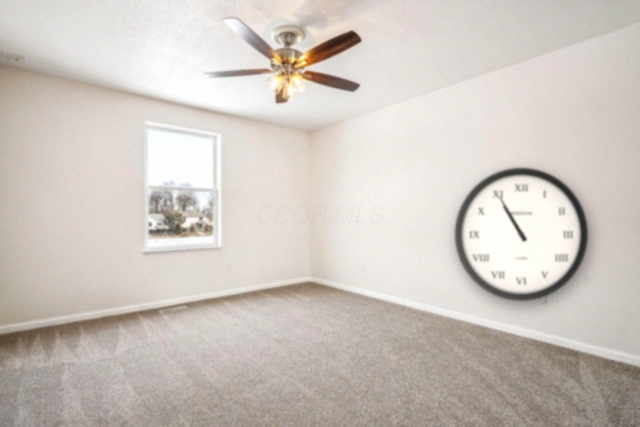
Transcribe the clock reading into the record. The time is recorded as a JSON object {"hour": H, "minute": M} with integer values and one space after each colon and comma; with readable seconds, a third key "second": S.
{"hour": 10, "minute": 55}
